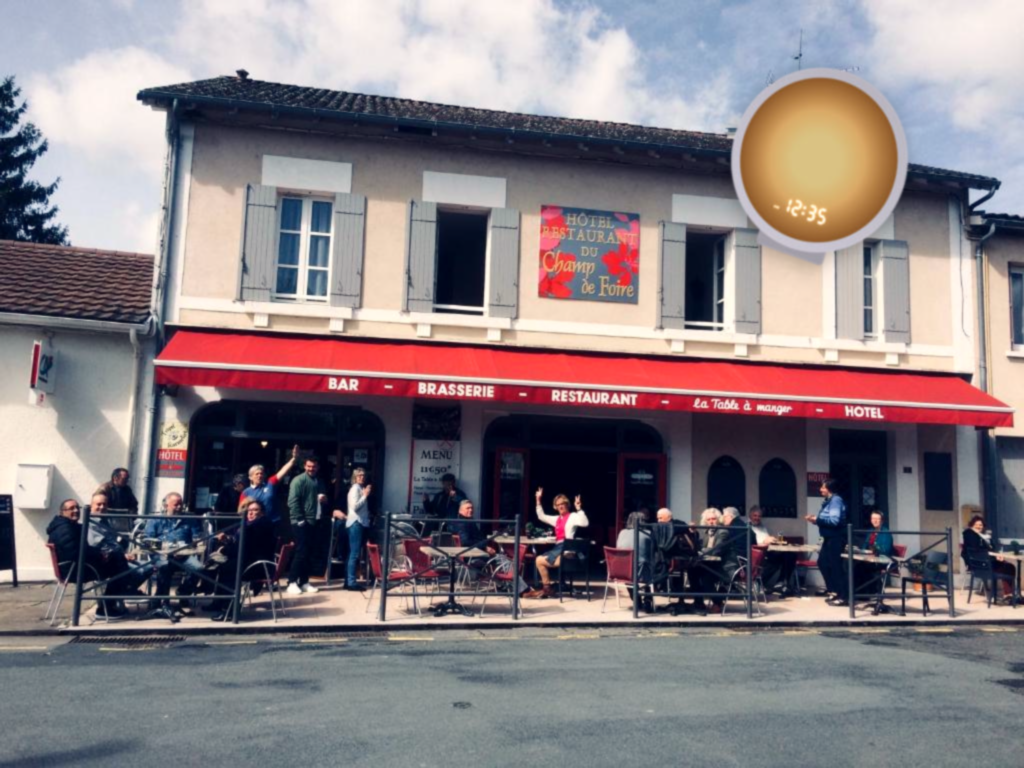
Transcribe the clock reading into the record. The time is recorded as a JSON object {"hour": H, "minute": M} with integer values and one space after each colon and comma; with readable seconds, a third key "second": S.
{"hour": 12, "minute": 35}
